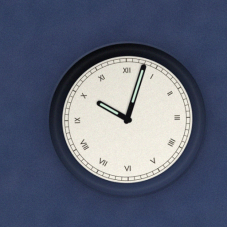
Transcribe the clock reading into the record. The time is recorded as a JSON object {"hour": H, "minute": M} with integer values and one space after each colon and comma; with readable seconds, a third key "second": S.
{"hour": 10, "minute": 3}
